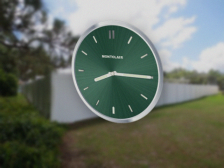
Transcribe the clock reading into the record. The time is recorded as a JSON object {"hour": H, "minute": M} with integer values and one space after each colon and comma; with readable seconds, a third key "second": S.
{"hour": 8, "minute": 15}
